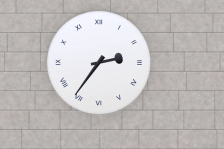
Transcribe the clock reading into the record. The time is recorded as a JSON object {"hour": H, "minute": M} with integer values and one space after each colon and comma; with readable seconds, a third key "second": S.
{"hour": 2, "minute": 36}
